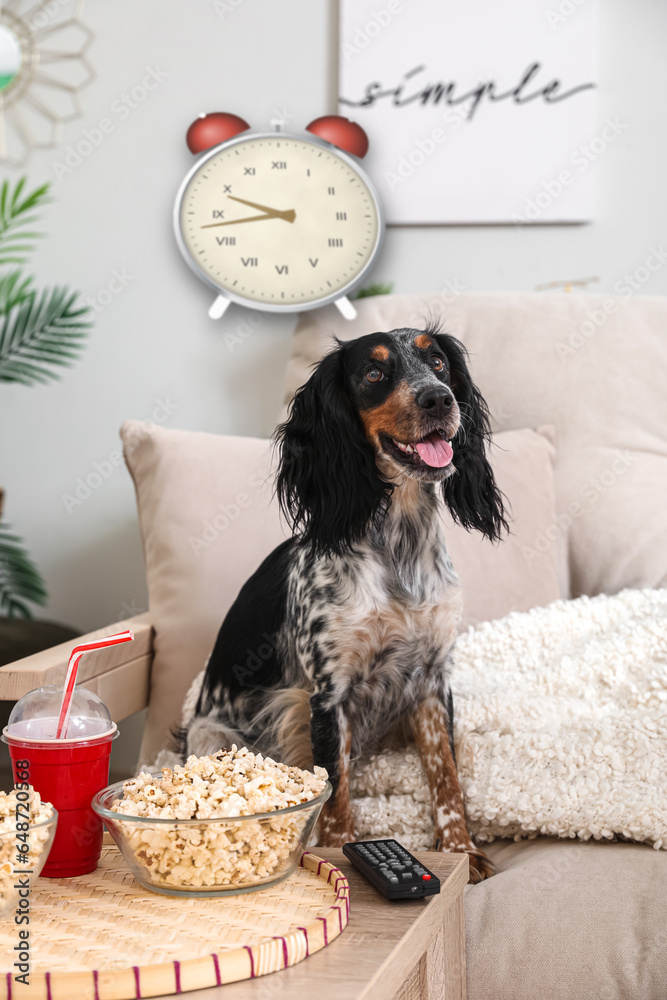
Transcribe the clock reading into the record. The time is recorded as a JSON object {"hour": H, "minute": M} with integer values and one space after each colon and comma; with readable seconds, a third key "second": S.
{"hour": 9, "minute": 43}
